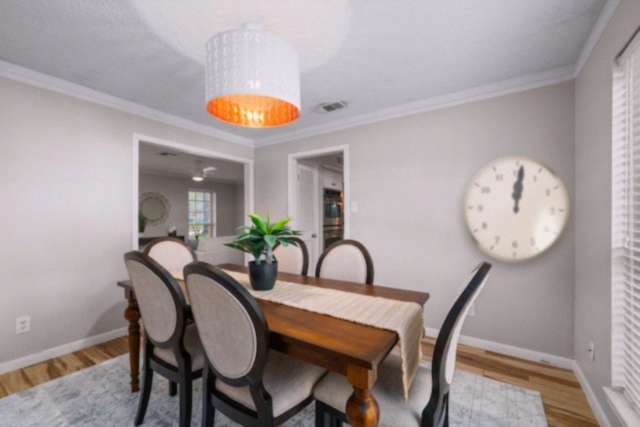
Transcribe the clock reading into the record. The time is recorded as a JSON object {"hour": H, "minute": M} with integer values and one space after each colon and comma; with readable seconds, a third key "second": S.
{"hour": 12, "minute": 1}
